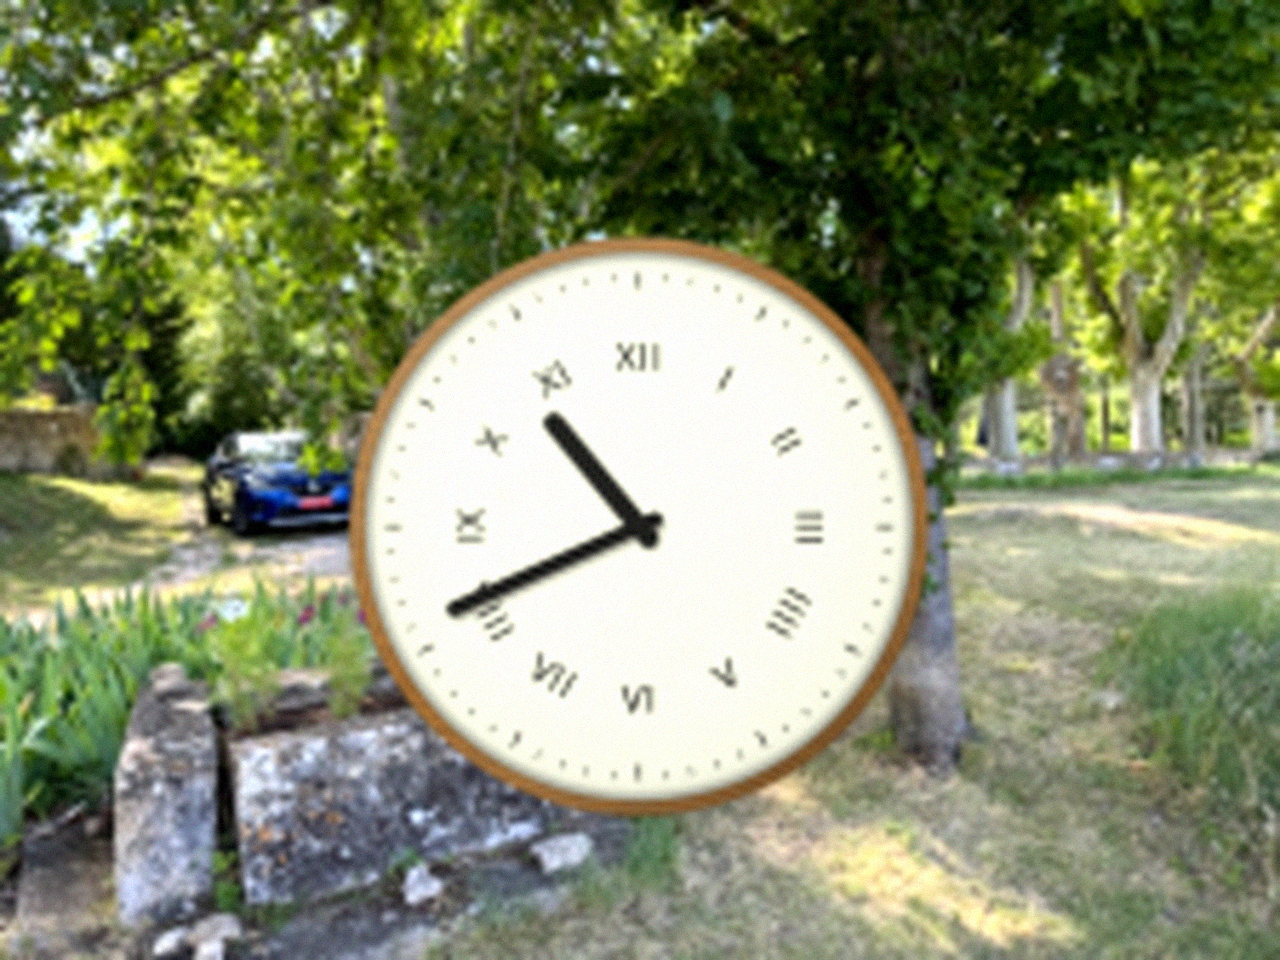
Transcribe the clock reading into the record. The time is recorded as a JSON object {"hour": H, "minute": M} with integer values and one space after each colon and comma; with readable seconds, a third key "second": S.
{"hour": 10, "minute": 41}
